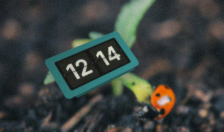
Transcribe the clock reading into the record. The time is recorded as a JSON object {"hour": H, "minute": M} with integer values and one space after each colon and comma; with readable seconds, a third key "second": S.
{"hour": 12, "minute": 14}
